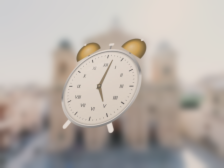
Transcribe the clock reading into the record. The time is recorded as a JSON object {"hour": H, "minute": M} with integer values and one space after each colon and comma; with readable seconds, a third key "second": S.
{"hour": 5, "minute": 2}
